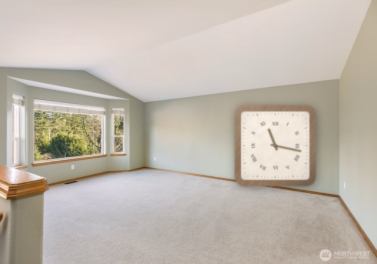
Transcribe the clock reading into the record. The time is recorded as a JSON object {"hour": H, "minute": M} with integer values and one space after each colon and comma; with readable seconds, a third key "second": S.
{"hour": 11, "minute": 17}
